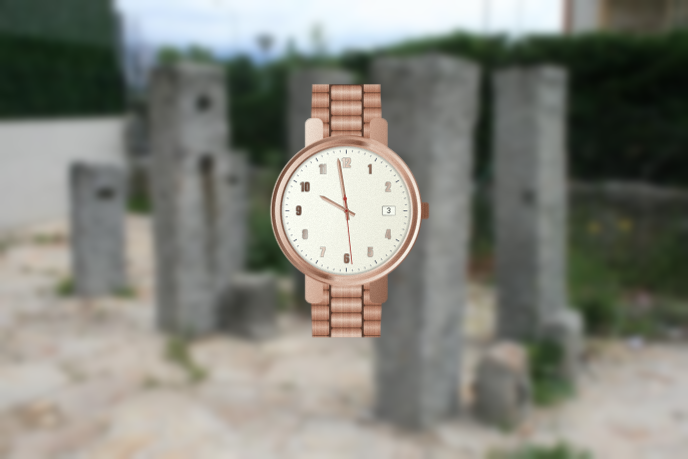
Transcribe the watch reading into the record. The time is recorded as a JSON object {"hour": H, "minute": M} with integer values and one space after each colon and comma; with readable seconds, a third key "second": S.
{"hour": 9, "minute": 58, "second": 29}
